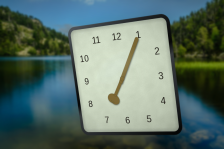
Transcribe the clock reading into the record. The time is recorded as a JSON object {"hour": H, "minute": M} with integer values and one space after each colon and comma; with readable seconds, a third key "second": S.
{"hour": 7, "minute": 5}
